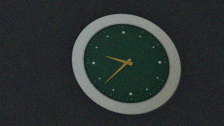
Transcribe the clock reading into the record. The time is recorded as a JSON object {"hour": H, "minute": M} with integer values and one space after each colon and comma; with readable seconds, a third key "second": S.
{"hour": 9, "minute": 38}
